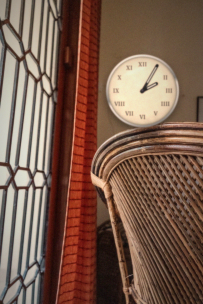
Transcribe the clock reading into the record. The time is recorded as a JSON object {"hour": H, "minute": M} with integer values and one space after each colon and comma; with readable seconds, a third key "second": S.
{"hour": 2, "minute": 5}
